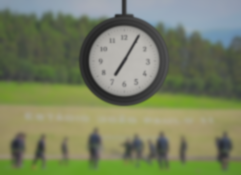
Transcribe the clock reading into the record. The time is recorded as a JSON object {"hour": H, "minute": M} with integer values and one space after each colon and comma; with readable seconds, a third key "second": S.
{"hour": 7, "minute": 5}
